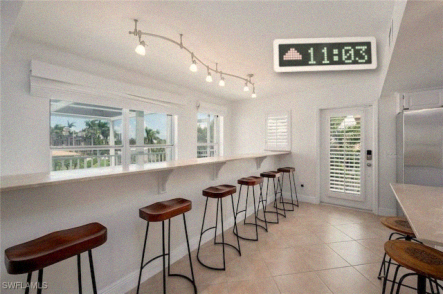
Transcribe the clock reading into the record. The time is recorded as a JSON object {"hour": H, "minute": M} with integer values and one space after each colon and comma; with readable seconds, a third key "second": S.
{"hour": 11, "minute": 3}
